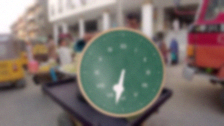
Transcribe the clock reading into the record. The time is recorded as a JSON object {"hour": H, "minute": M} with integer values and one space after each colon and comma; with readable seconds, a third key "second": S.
{"hour": 6, "minute": 32}
